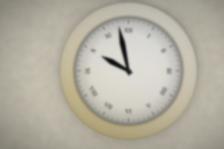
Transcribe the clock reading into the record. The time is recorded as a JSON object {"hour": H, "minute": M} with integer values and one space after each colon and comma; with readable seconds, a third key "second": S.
{"hour": 9, "minute": 58}
